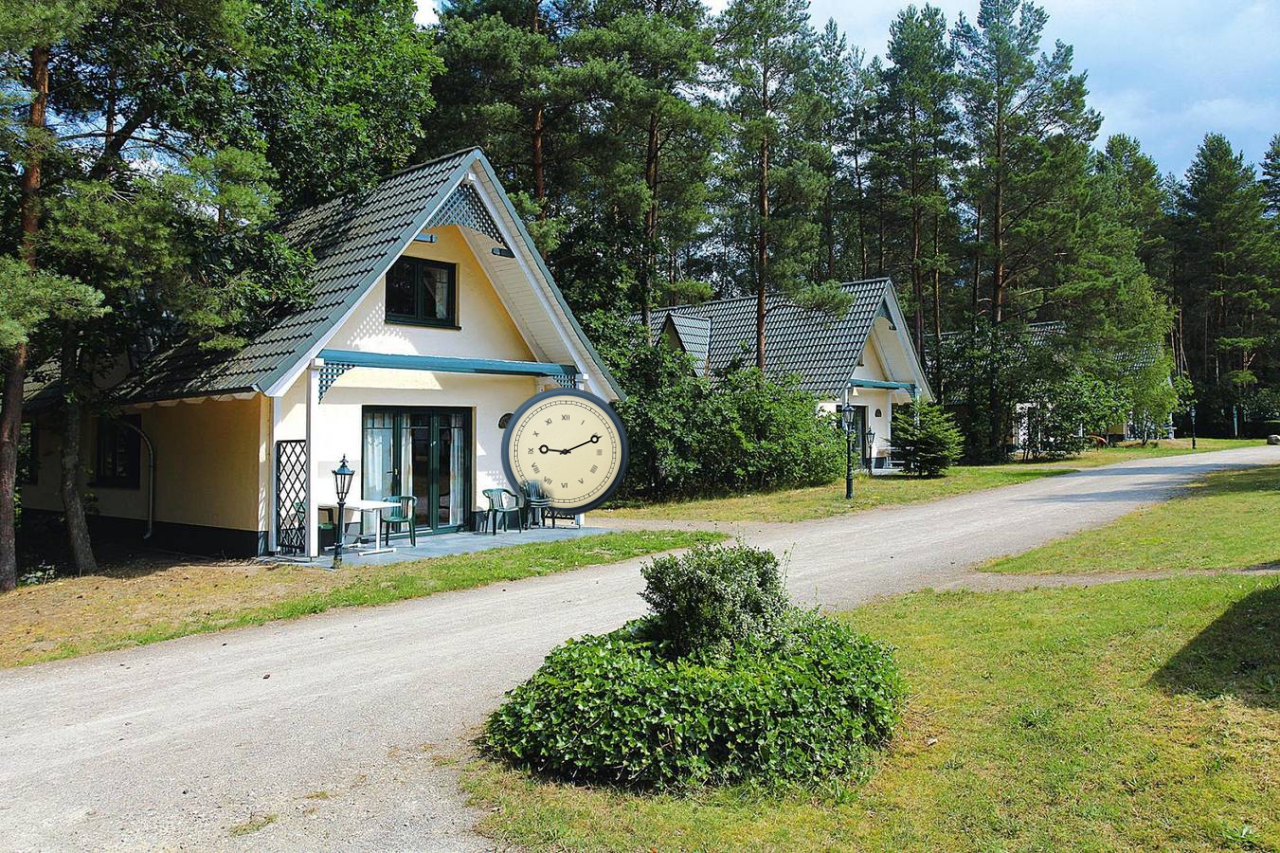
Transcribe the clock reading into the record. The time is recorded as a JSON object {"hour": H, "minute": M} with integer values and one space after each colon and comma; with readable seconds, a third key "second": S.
{"hour": 9, "minute": 11}
